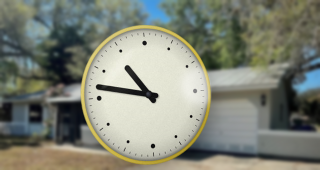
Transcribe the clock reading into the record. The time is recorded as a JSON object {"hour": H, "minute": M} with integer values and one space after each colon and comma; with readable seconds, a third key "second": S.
{"hour": 10, "minute": 47}
